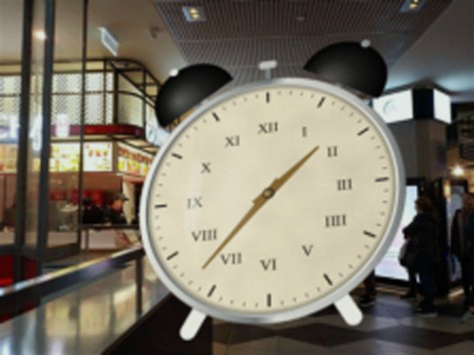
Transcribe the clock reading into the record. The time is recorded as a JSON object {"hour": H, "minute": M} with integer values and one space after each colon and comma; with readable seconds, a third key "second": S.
{"hour": 1, "minute": 37}
